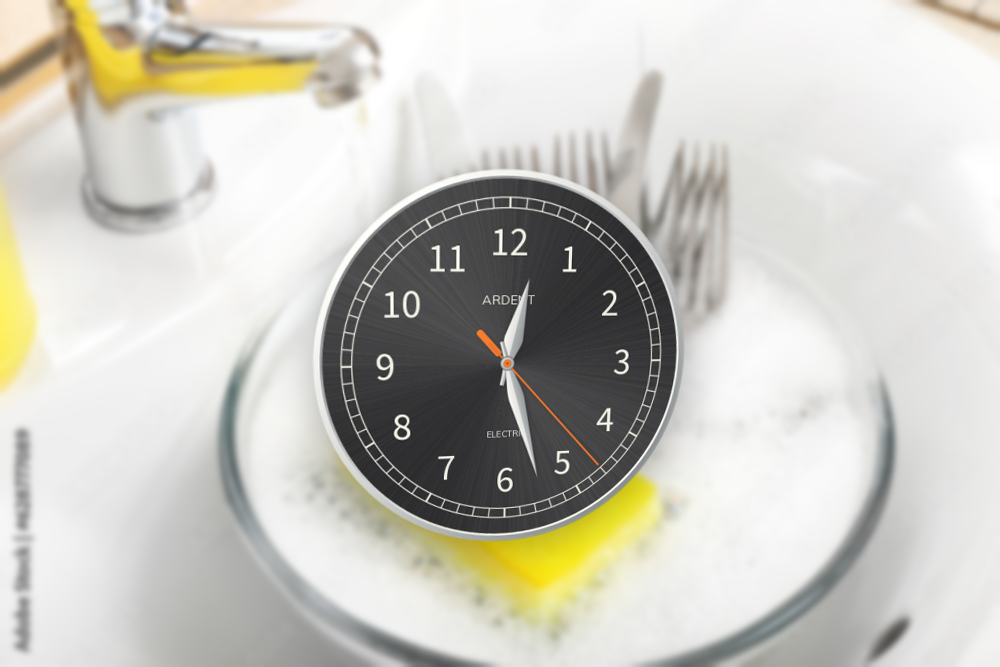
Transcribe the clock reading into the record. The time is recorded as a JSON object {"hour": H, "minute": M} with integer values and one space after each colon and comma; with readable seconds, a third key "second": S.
{"hour": 12, "minute": 27, "second": 23}
